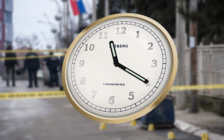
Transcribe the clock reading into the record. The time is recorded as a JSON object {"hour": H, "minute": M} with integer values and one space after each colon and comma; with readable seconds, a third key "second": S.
{"hour": 11, "minute": 20}
